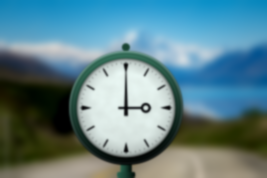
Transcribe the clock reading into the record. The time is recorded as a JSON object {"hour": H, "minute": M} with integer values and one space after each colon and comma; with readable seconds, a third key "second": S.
{"hour": 3, "minute": 0}
